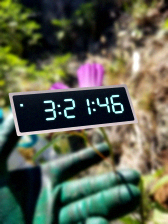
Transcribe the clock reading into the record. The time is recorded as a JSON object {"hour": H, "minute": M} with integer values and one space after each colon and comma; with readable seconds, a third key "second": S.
{"hour": 3, "minute": 21, "second": 46}
